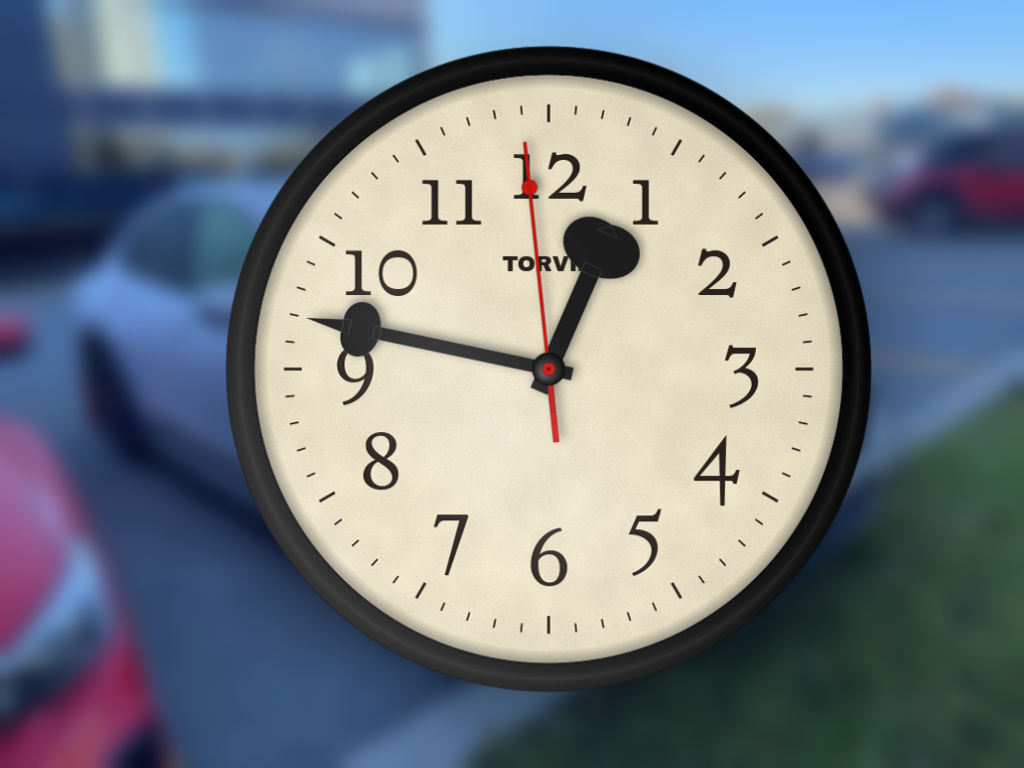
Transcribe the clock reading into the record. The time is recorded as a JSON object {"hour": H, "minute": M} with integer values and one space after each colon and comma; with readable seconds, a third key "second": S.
{"hour": 12, "minute": 46, "second": 59}
